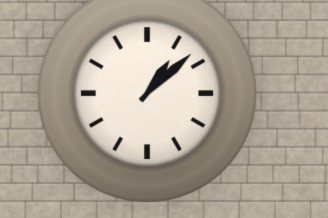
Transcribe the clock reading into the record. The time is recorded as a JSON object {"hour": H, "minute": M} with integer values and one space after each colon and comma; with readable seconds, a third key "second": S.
{"hour": 1, "minute": 8}
